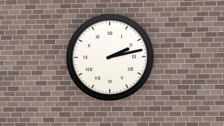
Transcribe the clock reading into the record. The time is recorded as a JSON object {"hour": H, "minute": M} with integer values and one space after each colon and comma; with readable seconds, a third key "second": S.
{"hour": 2, "minute": 13}
